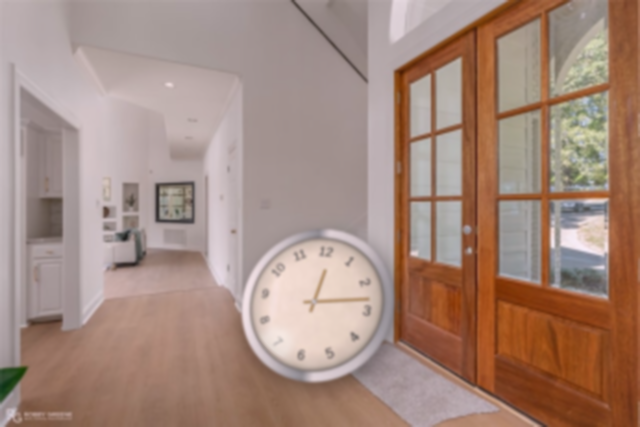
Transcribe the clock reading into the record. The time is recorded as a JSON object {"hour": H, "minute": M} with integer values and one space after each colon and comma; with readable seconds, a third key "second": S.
{"hour": 12, "minute": 13}
